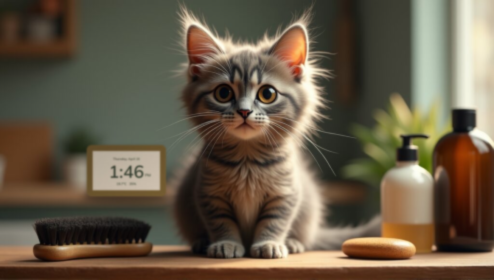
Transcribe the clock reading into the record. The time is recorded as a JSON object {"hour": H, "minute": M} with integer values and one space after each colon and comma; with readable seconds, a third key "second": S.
{"hour": 1, "minute": 46}
